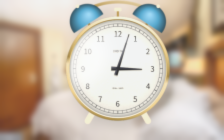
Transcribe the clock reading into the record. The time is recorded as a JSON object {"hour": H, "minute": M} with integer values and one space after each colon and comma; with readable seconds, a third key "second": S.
{"hour": 3, "minute": 3}
